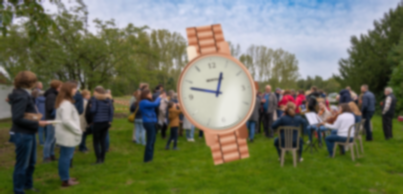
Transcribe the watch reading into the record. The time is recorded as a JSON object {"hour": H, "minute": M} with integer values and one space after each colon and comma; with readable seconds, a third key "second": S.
{"hour": 12, "minute": 48}
